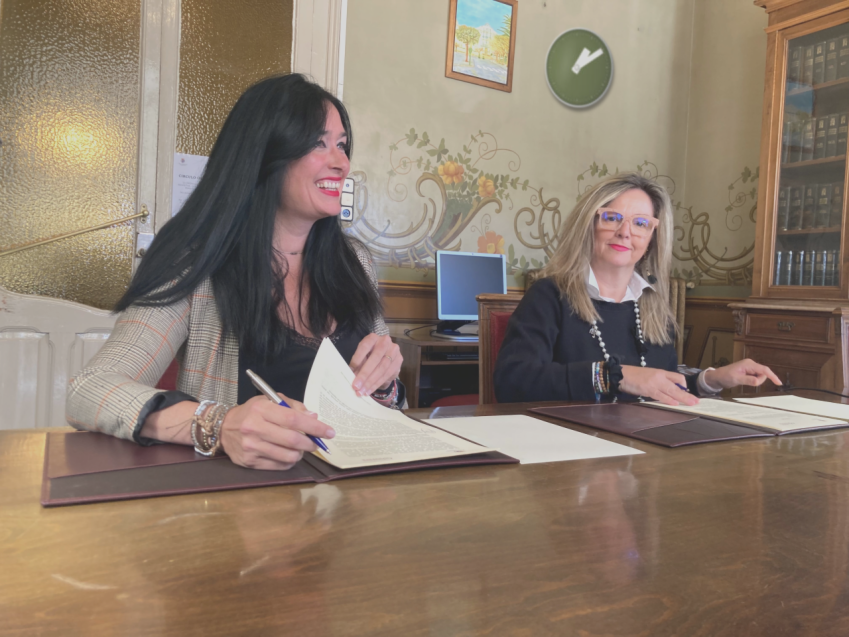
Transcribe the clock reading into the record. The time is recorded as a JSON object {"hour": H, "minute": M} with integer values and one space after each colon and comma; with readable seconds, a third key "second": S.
{"hour": 1, "minute": 10}
